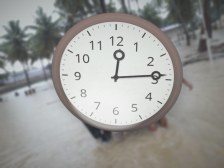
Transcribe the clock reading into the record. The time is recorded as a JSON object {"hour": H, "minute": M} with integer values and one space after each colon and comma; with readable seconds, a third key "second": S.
{"hour": 12, "minute": 14}
